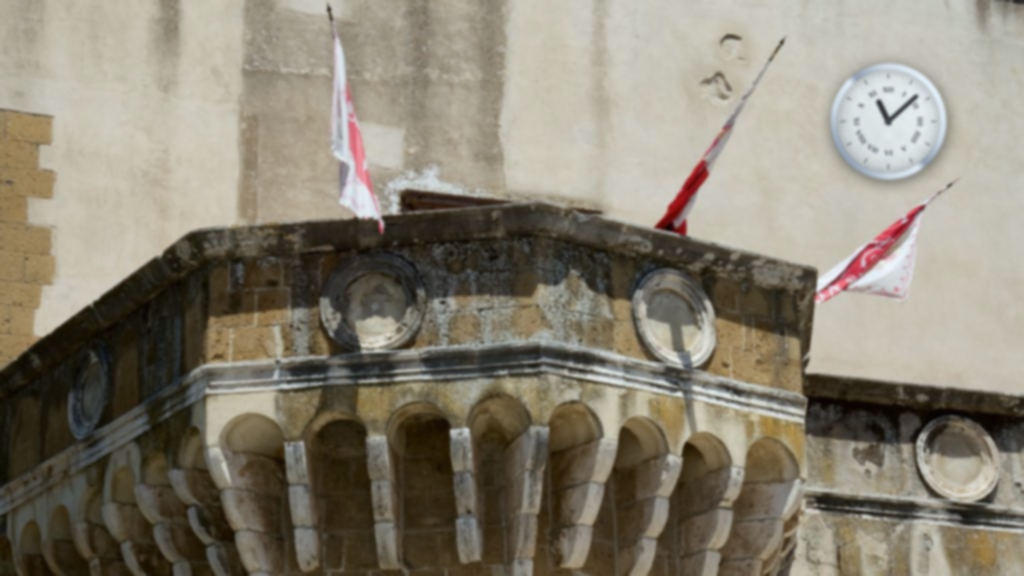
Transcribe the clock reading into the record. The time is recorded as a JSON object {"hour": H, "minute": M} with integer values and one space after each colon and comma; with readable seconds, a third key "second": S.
{"hour": 11, "minute": 8}
